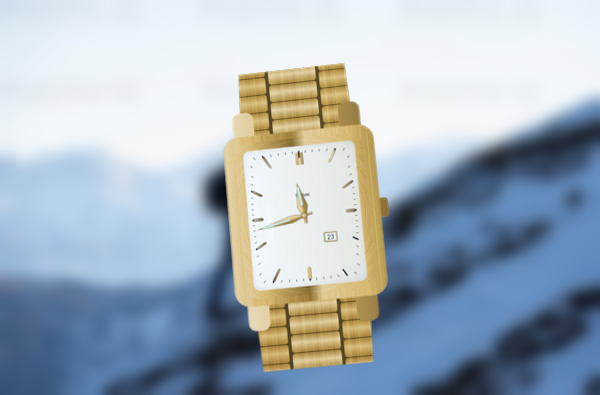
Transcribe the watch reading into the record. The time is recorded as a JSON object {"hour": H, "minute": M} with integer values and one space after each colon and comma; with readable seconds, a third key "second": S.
{"hour": 11, "minute": 43}
